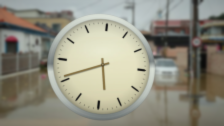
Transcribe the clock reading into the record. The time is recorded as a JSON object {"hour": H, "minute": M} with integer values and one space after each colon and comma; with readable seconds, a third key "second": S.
{"hour": 5, "minute": 41}
